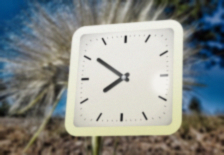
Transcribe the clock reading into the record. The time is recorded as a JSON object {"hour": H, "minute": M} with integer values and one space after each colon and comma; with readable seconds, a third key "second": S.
{"hour": 7, "minute": 51}
